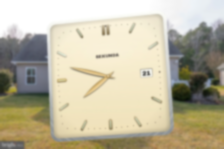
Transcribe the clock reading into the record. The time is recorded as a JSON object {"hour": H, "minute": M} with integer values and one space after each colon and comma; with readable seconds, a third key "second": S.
{"hour": 7, "minute": 48}
